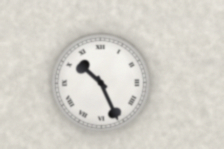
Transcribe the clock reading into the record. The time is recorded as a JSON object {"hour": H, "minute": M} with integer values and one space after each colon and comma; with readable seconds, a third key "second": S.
{"hour": 10, "minute": 26}
